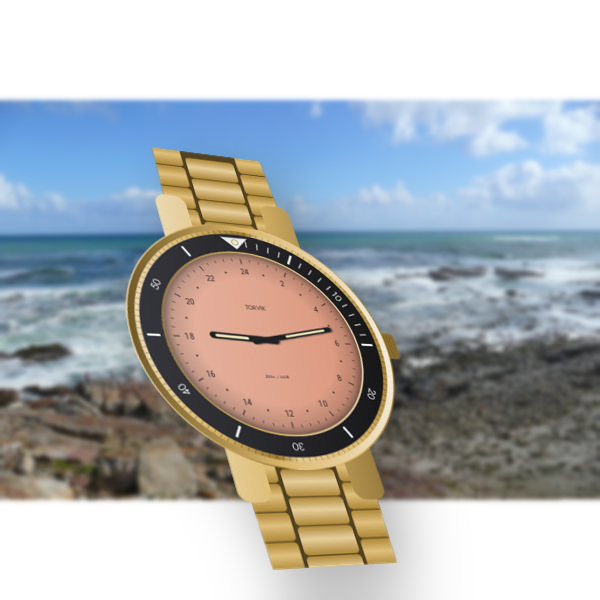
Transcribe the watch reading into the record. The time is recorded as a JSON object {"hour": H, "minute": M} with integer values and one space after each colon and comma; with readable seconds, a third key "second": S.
{"hour": 18, "minute": 13}
